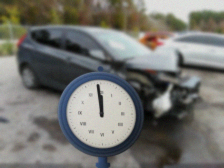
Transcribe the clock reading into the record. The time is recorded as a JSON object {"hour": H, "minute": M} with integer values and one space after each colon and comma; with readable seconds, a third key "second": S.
{"hour": 11, "minute": 59}
